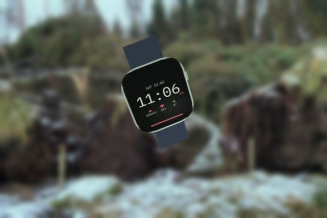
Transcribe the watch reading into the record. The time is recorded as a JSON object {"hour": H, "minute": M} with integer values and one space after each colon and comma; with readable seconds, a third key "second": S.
{"hour": 11, "minute": 6}
